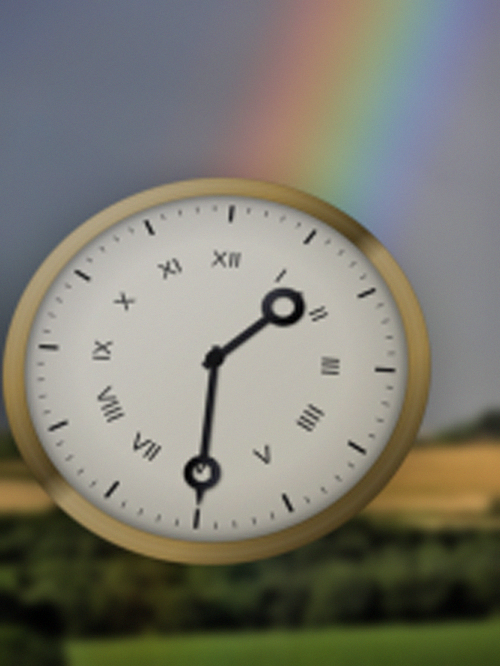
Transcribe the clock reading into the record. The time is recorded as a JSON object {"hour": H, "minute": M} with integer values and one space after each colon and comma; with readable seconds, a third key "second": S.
{"hour": 1, "minute": 30}
